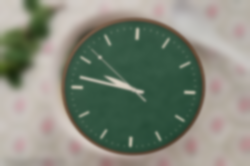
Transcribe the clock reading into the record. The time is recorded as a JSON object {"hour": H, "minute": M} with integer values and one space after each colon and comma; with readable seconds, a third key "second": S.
{"hour": 9, "minute": 46, "second": 52}
